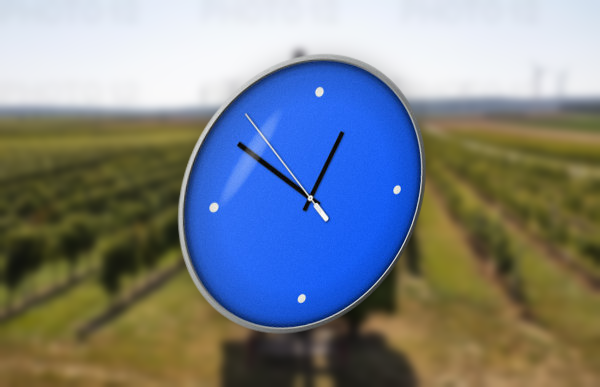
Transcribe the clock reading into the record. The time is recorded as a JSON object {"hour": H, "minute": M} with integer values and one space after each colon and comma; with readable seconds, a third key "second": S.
{"hour": 12, "minute": 50, "second": 53}
